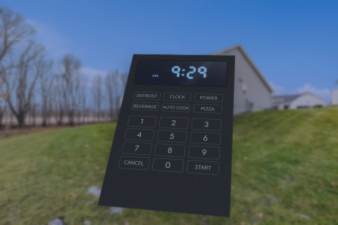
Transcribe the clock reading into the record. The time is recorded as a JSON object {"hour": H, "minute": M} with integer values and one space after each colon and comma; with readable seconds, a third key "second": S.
{"hour": 9, "minute": 29}
